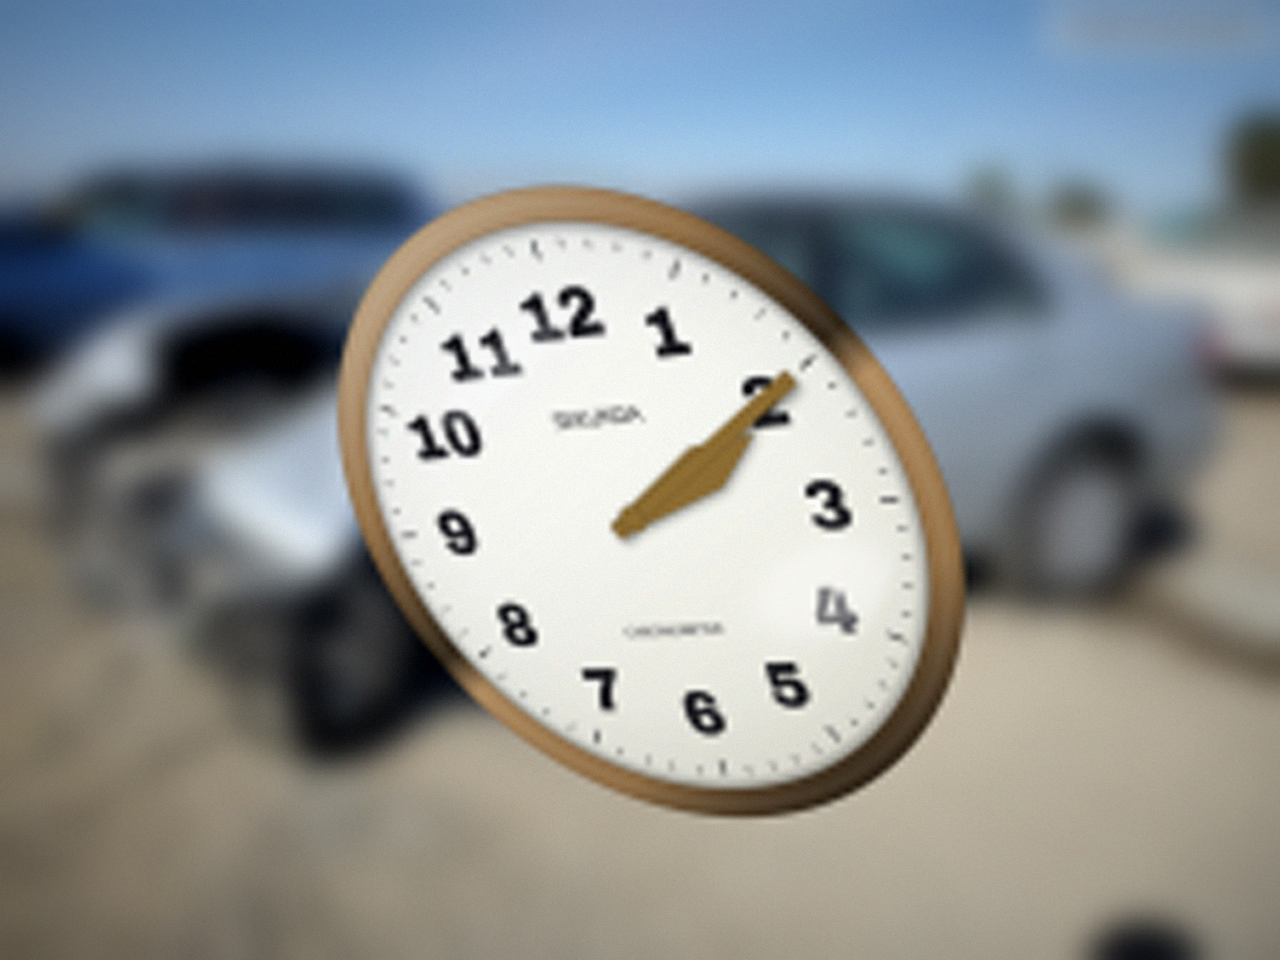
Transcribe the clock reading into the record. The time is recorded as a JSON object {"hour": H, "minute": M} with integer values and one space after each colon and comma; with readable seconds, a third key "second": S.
{"hour": 2, "minute": 10}
